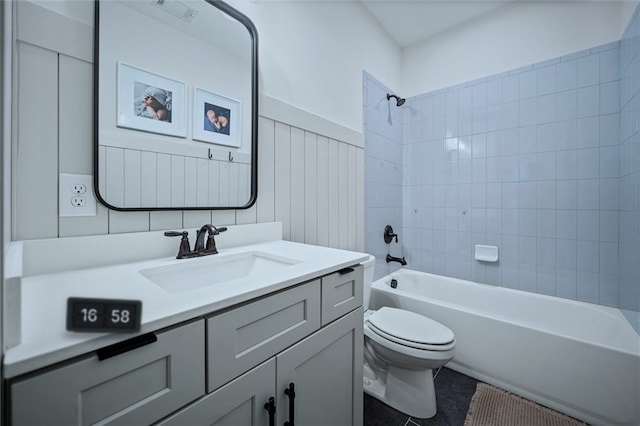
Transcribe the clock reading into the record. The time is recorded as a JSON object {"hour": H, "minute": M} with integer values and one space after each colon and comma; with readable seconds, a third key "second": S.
{"hour": 16, "minute": 58}
